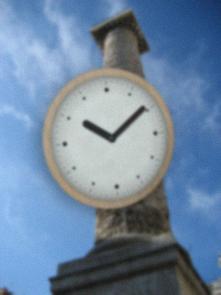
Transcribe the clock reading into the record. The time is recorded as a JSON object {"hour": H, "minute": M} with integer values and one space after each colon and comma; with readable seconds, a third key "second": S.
{"hour": 10, "minute": 9}
